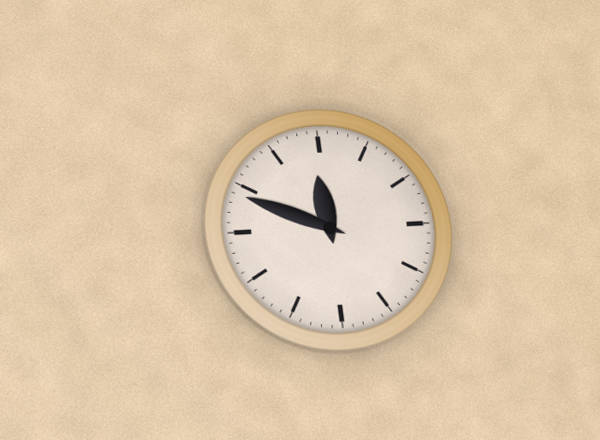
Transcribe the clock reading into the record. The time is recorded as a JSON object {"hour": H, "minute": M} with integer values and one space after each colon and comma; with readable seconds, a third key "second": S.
{"hour": 11, "minute": 49}
